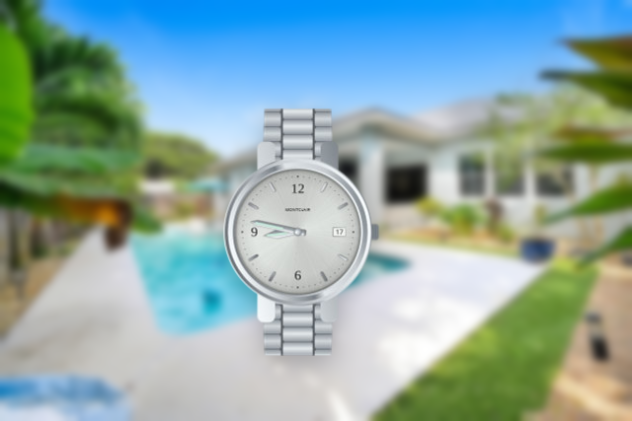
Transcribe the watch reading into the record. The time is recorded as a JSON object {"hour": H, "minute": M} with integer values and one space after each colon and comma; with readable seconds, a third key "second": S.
{"hour": 8, "minute": 47}
